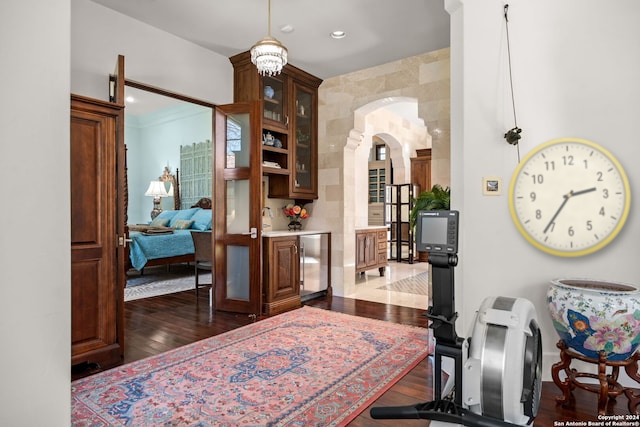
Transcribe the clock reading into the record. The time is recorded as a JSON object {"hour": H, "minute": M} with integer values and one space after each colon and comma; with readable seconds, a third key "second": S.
{"hour": 2, "minute": 36}
